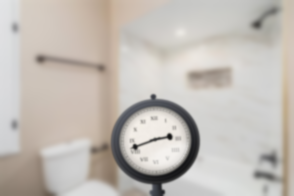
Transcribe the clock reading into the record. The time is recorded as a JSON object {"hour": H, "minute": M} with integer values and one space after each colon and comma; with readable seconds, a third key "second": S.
{"hour": 2, "minute": 42}
